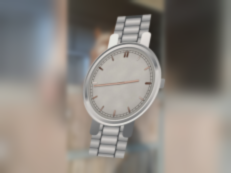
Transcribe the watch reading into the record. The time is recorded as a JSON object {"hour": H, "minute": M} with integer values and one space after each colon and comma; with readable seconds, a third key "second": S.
{"hour": 2, "minute": 44}
